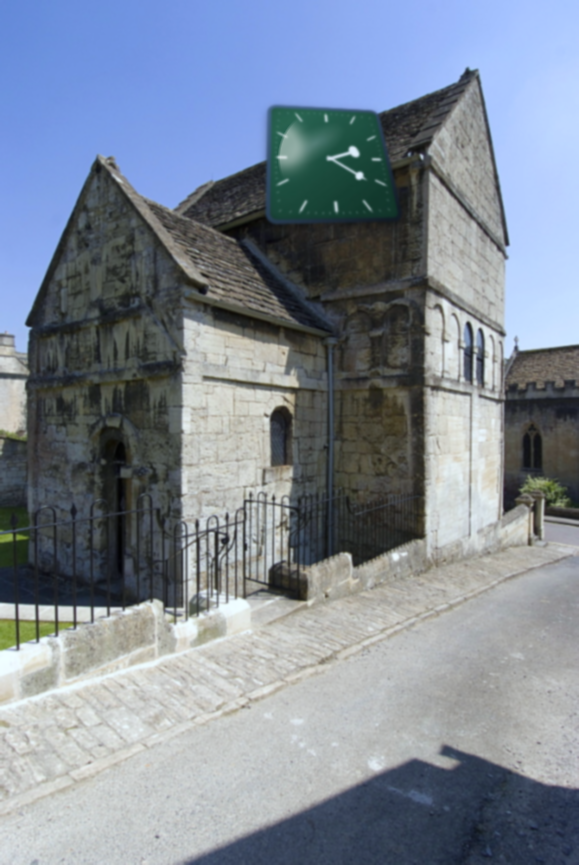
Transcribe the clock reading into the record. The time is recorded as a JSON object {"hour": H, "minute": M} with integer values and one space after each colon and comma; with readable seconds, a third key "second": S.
{"hour": 2, "minute": 21}
